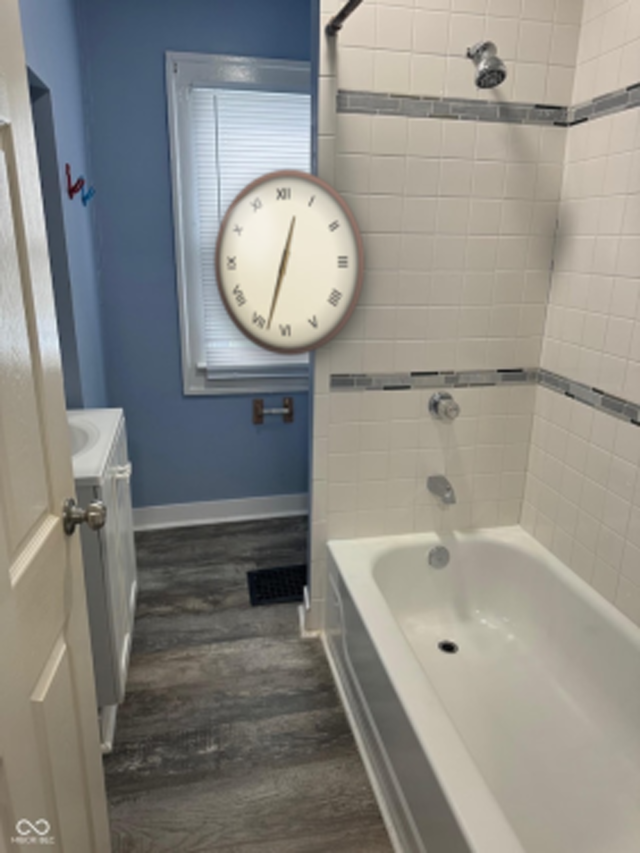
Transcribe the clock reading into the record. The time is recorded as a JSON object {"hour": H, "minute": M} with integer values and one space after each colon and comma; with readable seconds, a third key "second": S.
{"hour": 12, "minute": 33}
